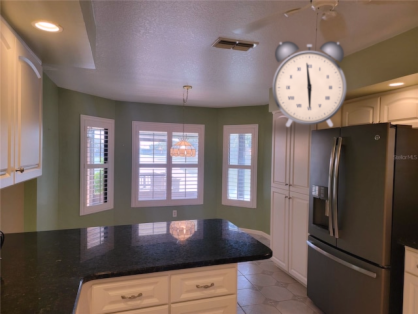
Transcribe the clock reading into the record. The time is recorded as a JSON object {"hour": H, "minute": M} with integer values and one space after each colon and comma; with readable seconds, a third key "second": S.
{"hour": 5, "minute": 59}
